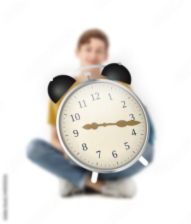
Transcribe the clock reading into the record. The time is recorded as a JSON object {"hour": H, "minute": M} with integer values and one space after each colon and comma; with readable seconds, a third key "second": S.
{"hour": 9, "minute": 17}
